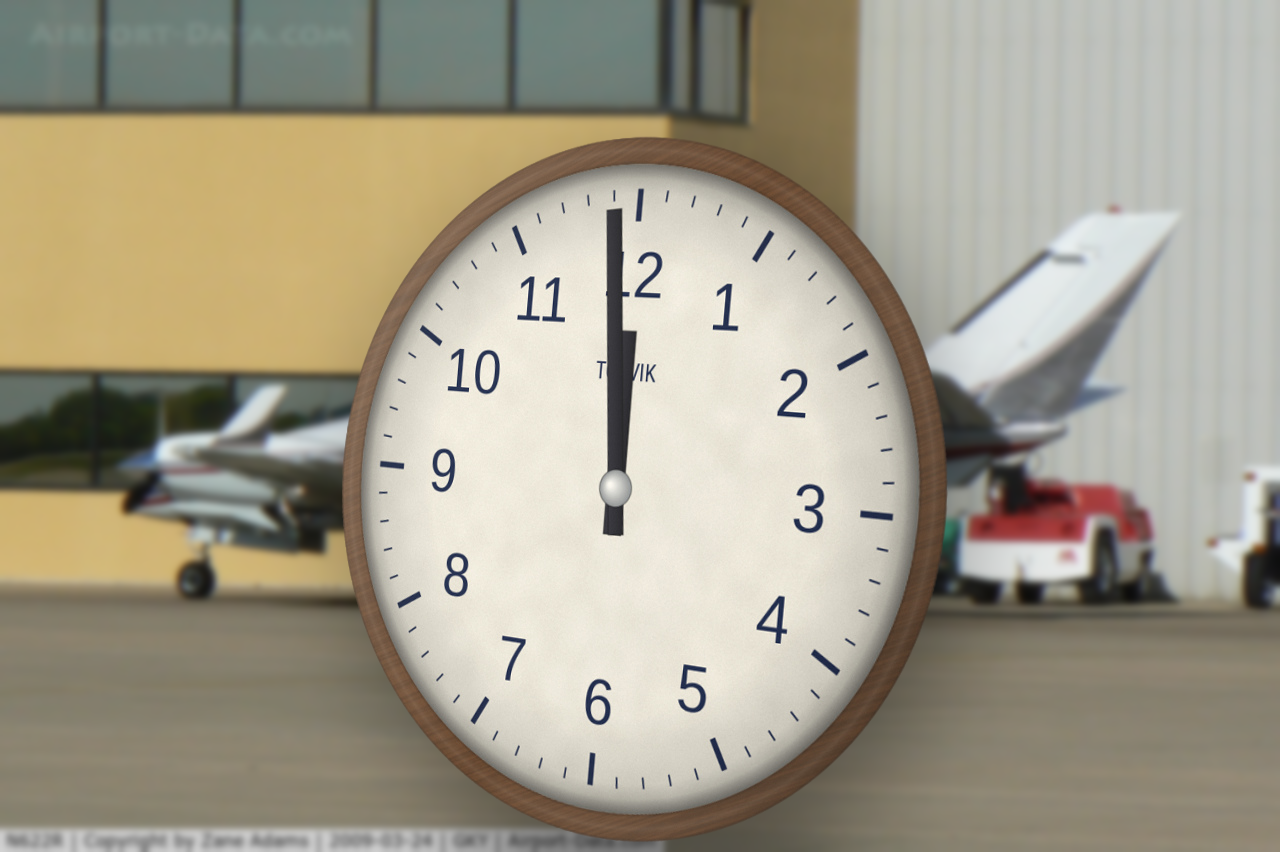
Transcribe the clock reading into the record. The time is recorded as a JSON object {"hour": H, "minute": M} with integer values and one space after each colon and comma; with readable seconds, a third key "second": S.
{"hour": 11, "minute": 59}
